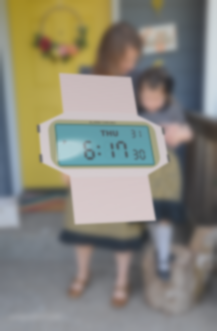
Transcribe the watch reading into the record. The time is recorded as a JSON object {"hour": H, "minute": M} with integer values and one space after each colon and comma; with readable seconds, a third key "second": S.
{"hour": 6, "minute": 17}
